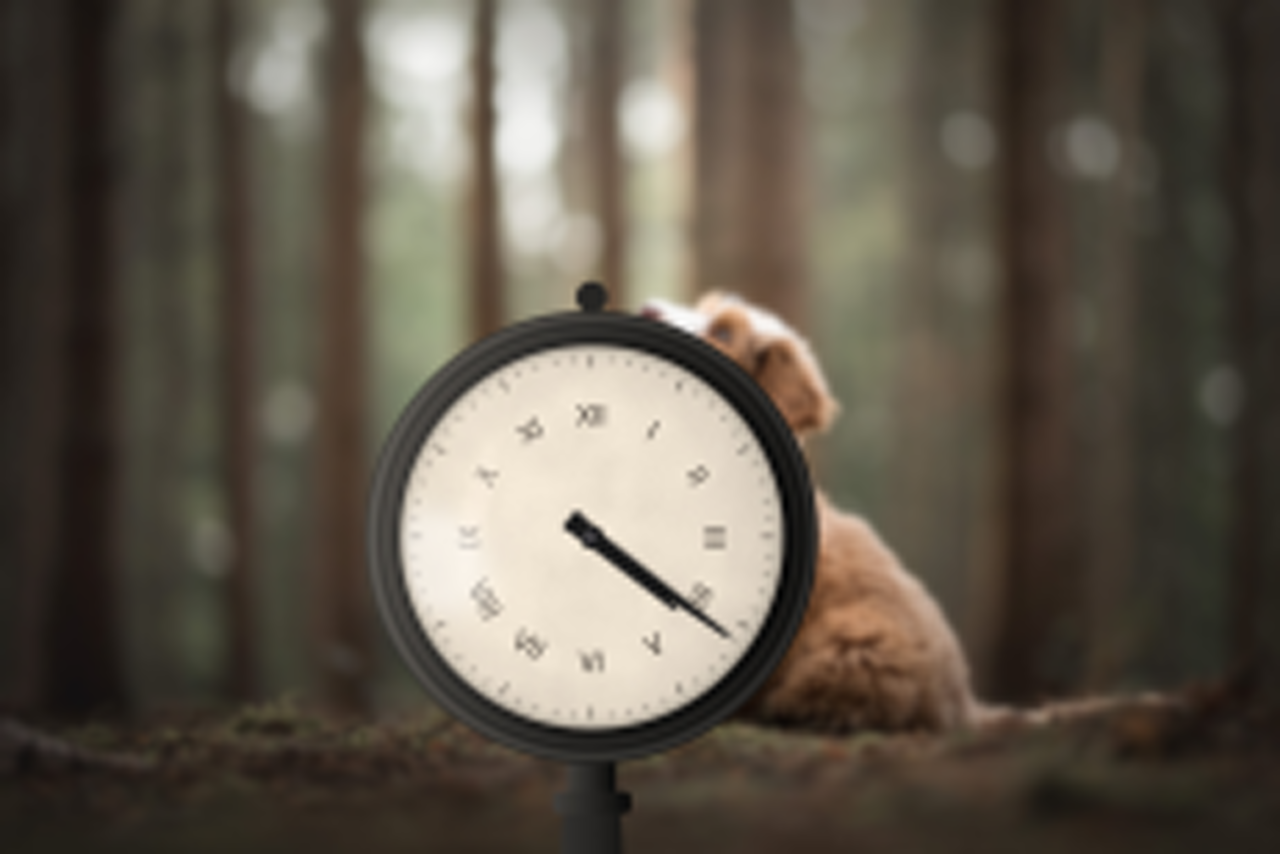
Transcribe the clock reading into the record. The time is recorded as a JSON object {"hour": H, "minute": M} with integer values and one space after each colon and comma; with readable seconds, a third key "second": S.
{"hour": 4, "minute": 21}
